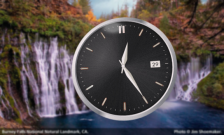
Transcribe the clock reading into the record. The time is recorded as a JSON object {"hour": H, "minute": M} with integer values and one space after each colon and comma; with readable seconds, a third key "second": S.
{"hour": 12, "minute": 25}
